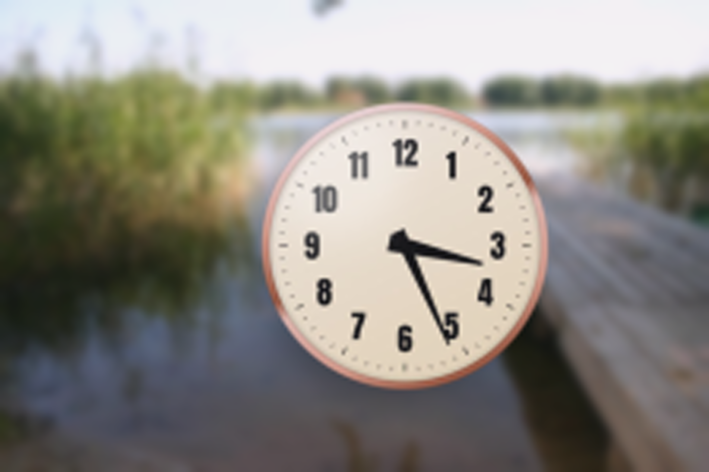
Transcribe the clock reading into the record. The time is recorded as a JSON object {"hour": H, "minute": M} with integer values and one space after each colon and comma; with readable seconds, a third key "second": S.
{"hour": 3, "minute": 26}
